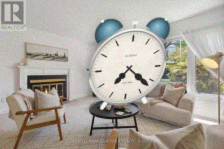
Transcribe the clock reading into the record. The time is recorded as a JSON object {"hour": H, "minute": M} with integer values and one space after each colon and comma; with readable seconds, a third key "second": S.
{"hour": 7, "minute": 22}
